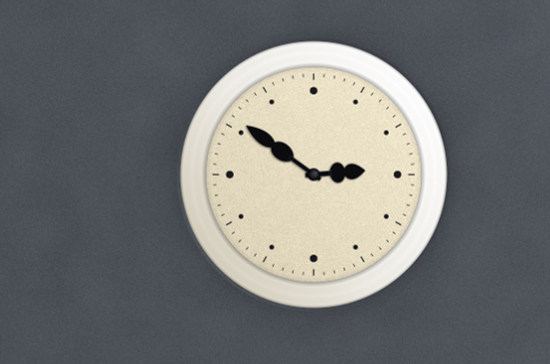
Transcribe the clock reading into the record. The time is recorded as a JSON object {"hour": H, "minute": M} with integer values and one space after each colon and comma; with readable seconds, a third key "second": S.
{"hour": 2, "minute": 51}
